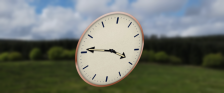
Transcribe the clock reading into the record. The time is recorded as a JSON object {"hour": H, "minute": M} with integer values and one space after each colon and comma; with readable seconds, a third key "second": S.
{"hour": 3, "minute": 46}
